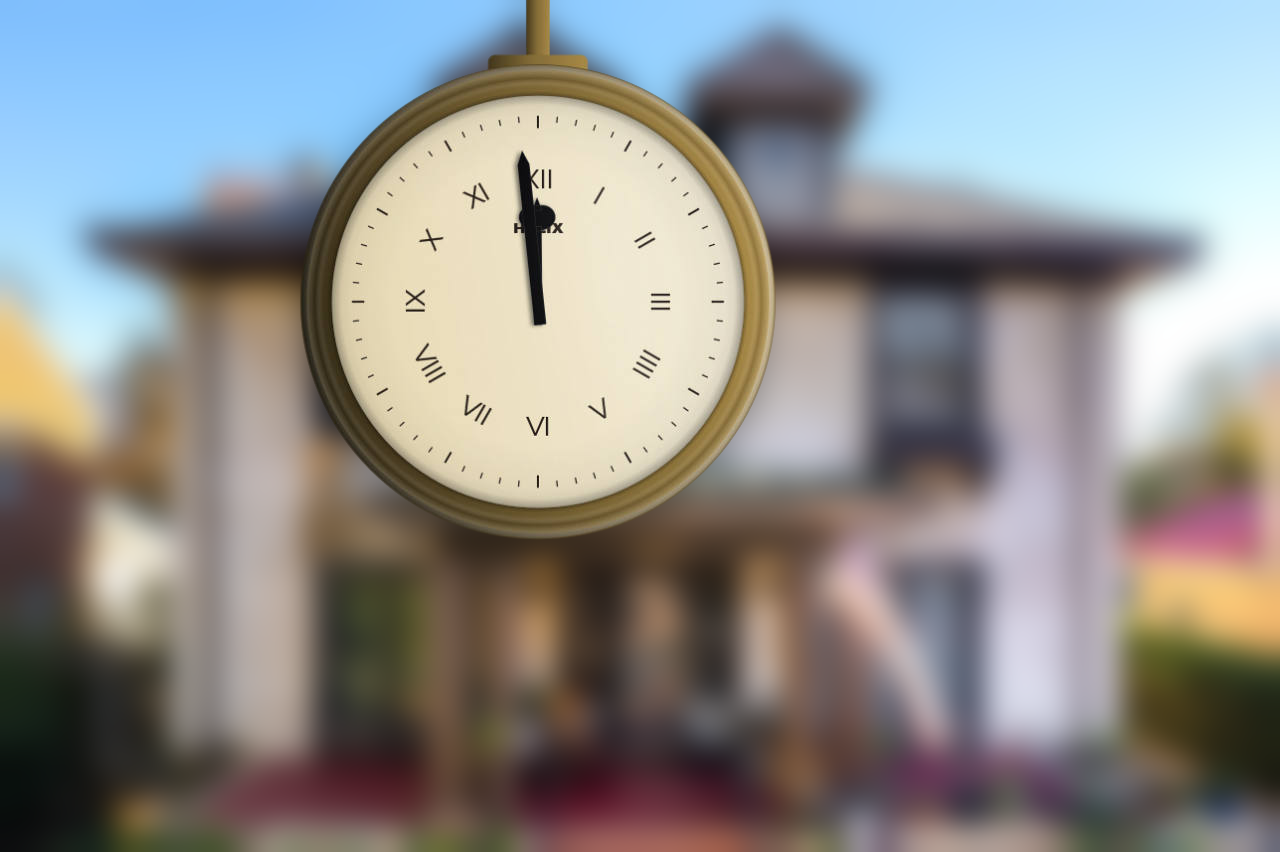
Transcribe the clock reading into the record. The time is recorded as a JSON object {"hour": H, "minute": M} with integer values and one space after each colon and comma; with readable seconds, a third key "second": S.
{"hour": 11, "minute": 59}
